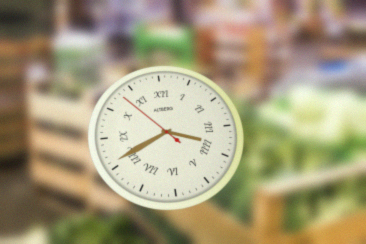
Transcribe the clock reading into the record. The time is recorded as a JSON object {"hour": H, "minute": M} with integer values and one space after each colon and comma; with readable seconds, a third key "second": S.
{"hour": 3, "minute": 40, "second": 53}
